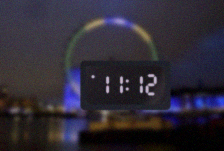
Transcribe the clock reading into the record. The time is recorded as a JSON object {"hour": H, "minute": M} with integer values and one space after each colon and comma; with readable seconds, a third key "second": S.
{"hour": 11, "minute": 12}
